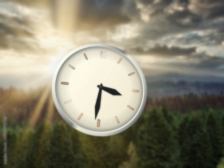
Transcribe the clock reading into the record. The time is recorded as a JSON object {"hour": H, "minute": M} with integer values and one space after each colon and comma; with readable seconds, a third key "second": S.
{"hour": 3, "minute": 31}
